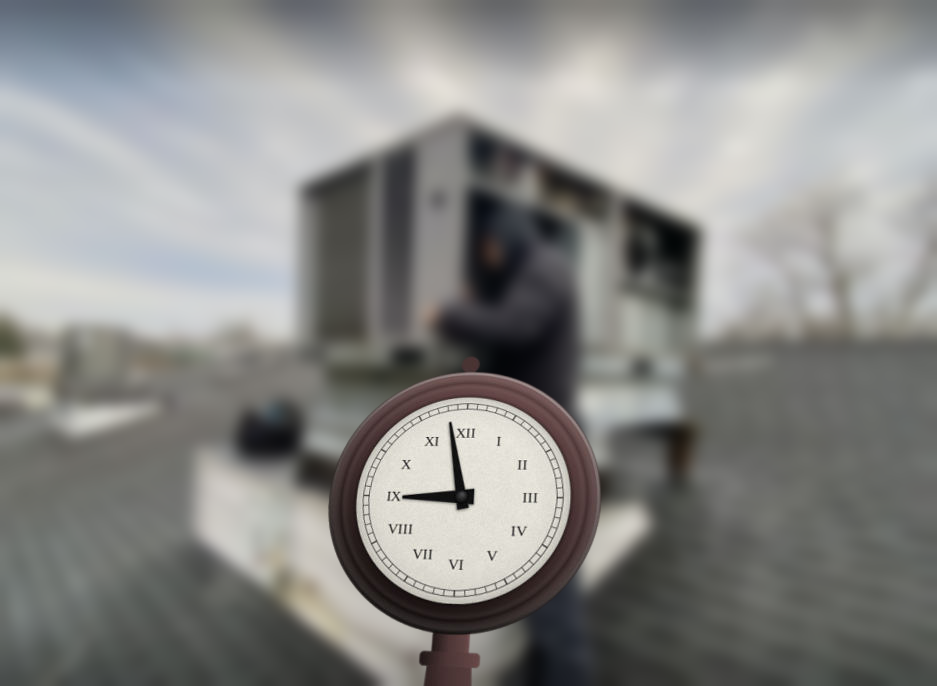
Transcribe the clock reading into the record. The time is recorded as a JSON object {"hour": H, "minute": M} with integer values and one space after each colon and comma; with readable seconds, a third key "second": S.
{"hour": 8, "minute": 58}
